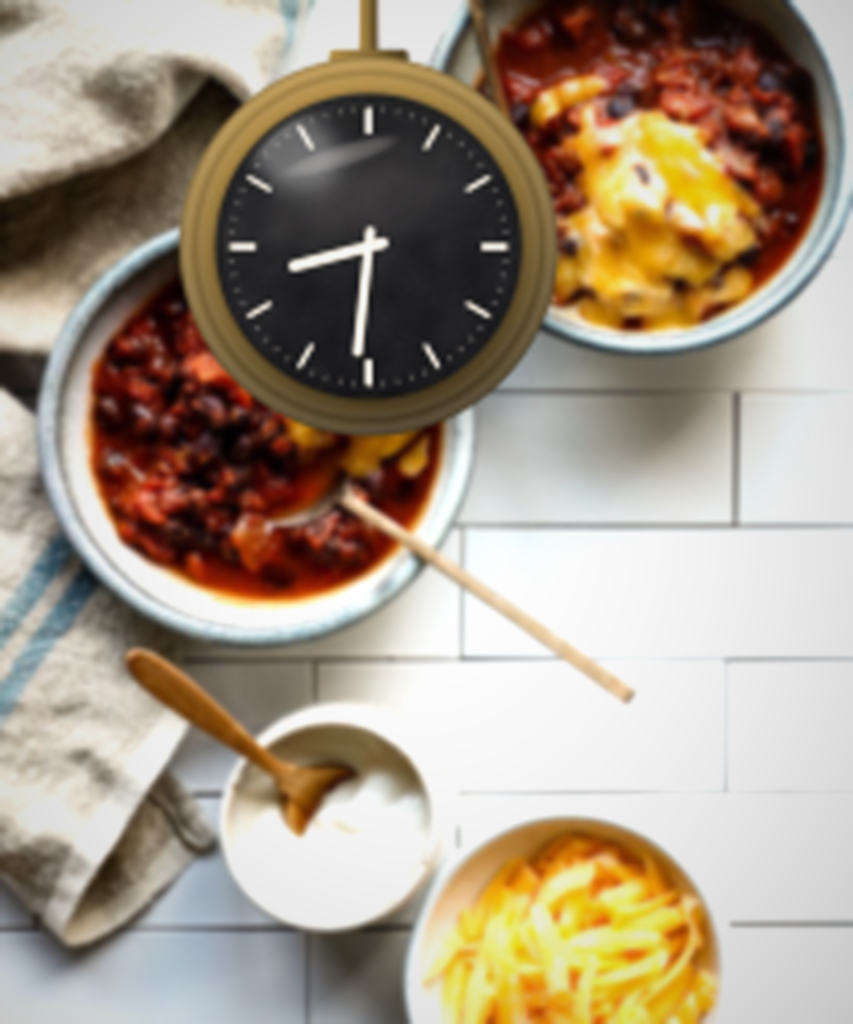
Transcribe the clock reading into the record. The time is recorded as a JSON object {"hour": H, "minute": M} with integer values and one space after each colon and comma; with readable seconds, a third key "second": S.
{"hour": 8, "minute": 31}
